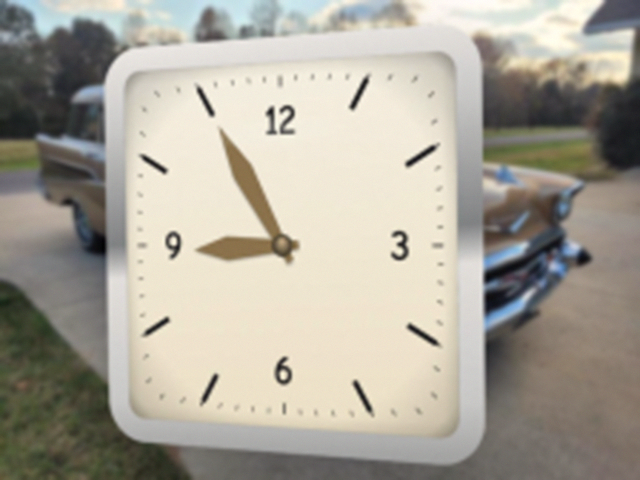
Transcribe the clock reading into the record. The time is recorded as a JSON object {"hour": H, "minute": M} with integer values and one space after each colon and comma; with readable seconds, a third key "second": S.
{"hour": 8, "minute": 55}
